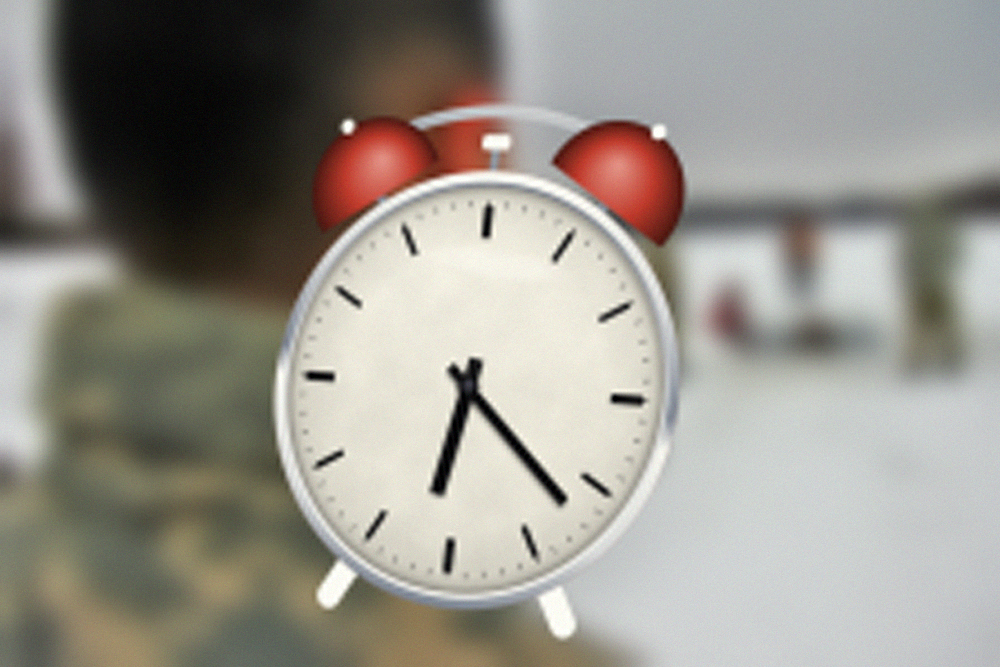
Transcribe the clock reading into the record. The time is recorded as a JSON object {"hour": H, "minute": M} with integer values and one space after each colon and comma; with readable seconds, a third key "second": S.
{"hour": 6, "minute": 22}
